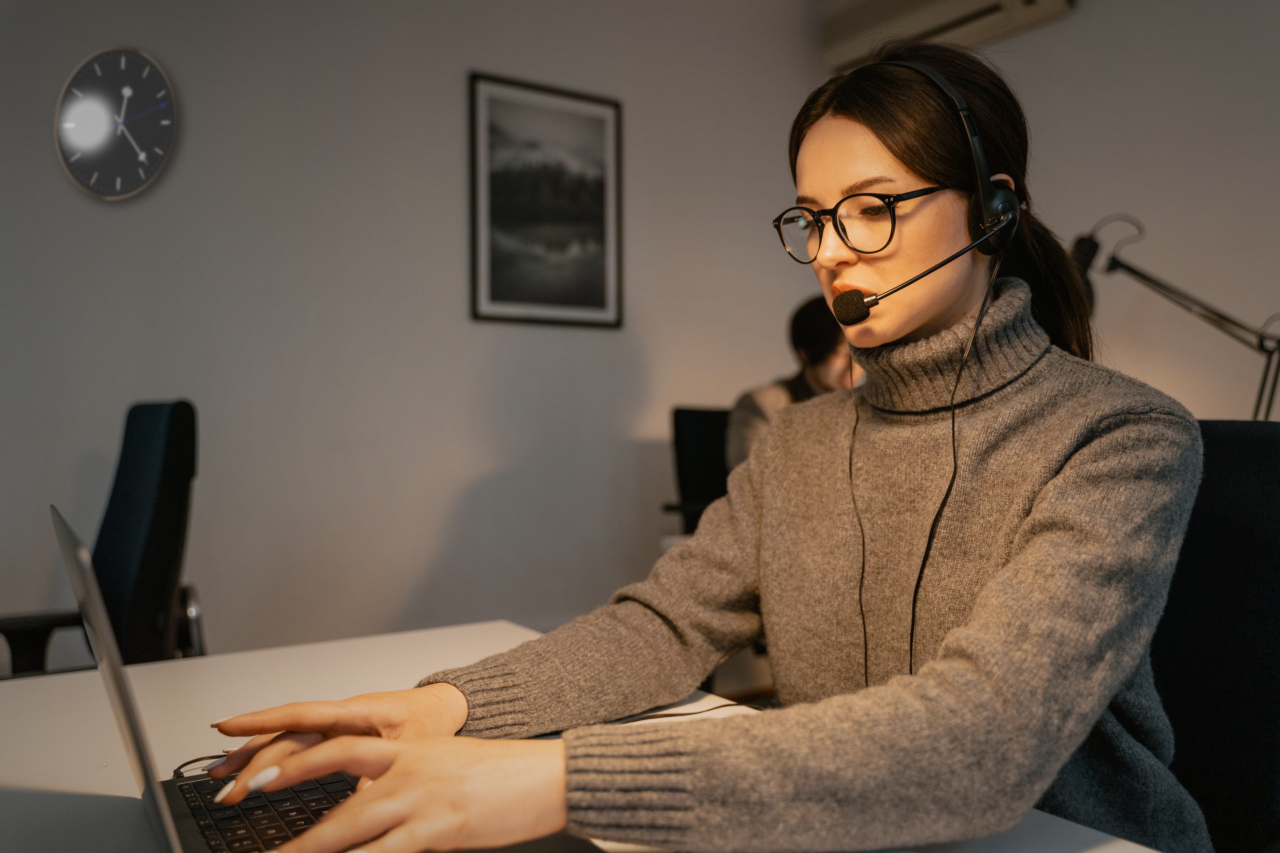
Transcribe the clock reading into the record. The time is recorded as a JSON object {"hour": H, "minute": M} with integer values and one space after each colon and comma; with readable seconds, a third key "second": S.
{"hour": 12, "minute": 23, "second": 12}
